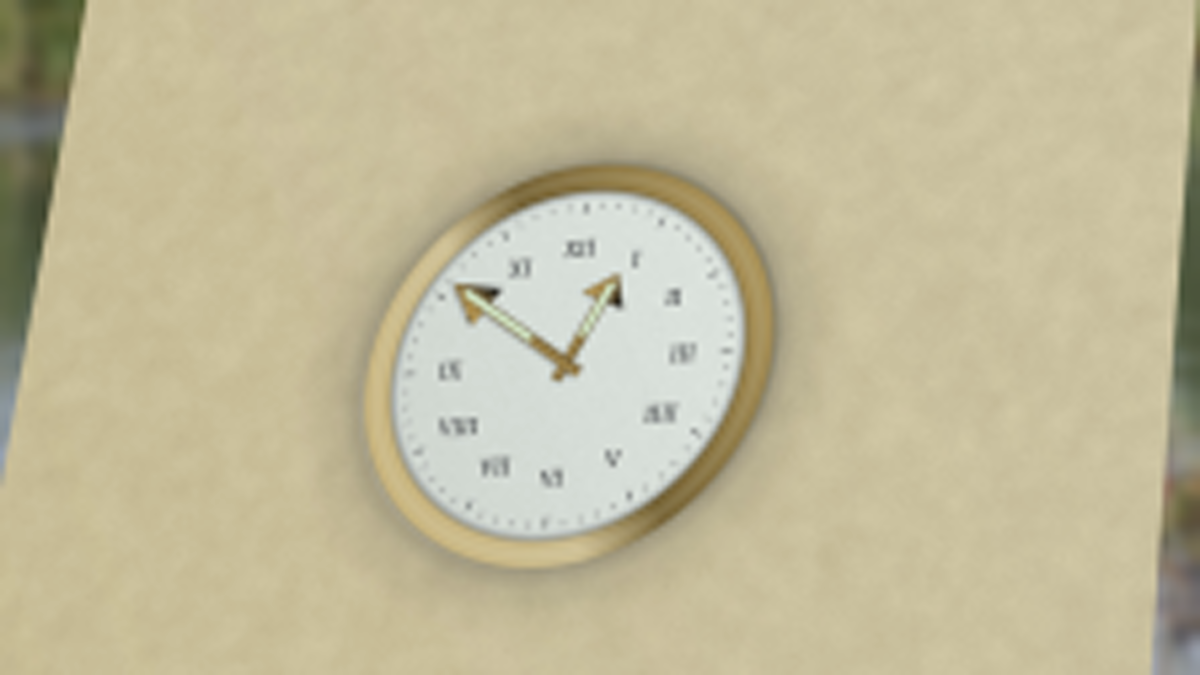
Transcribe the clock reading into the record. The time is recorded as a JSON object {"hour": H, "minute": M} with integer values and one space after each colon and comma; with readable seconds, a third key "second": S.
{"hour": 12, "minute": 51}
